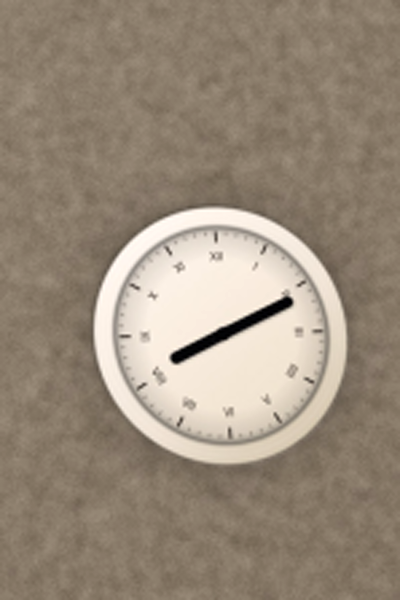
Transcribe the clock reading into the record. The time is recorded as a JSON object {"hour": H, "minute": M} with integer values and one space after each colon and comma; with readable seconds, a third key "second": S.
{"hour": 8, "minute": 11}
